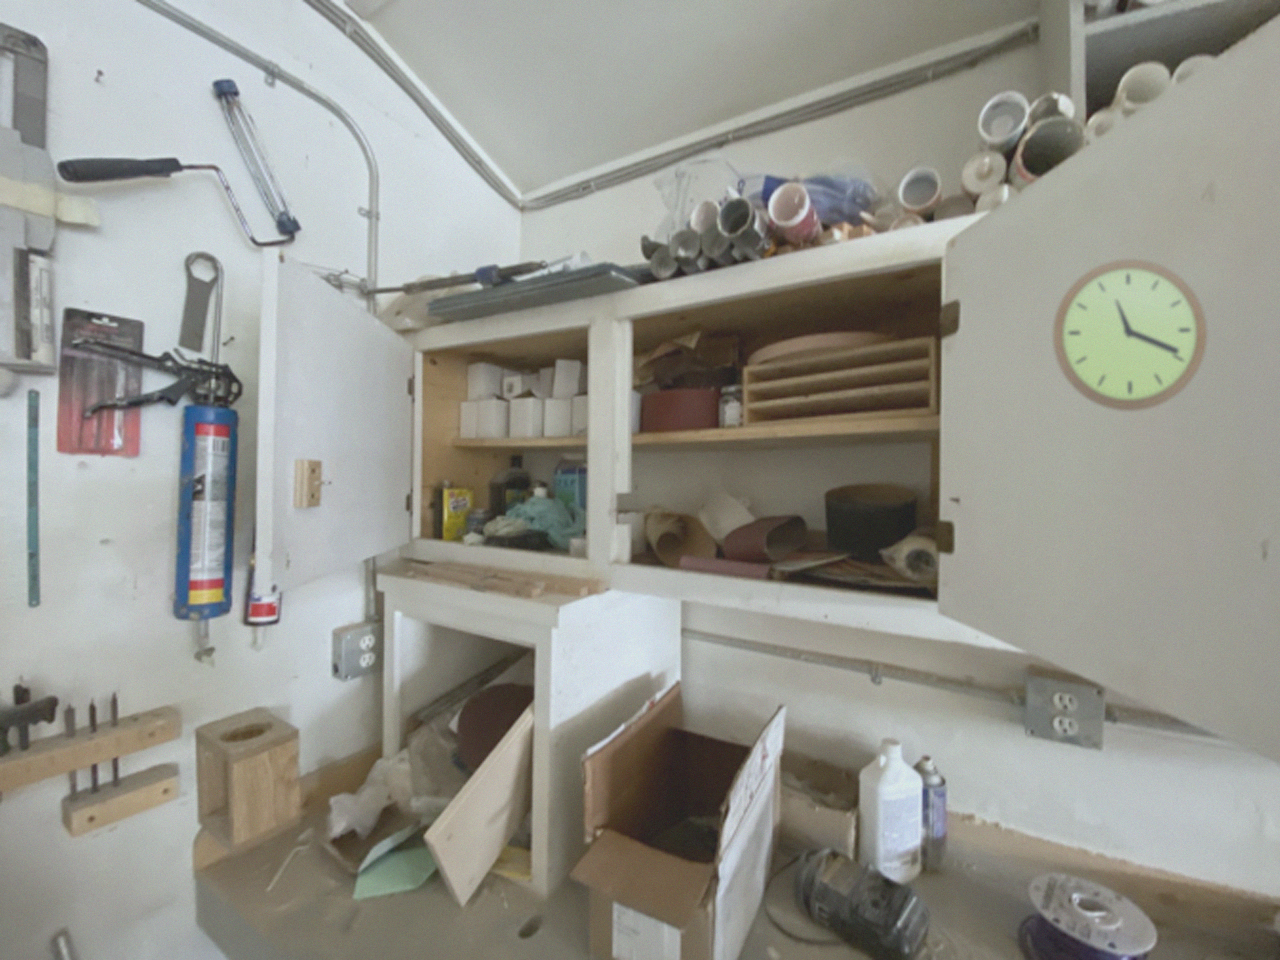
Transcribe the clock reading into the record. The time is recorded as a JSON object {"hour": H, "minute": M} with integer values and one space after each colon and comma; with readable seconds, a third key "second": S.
{"hour": 11, "minute": 19}
